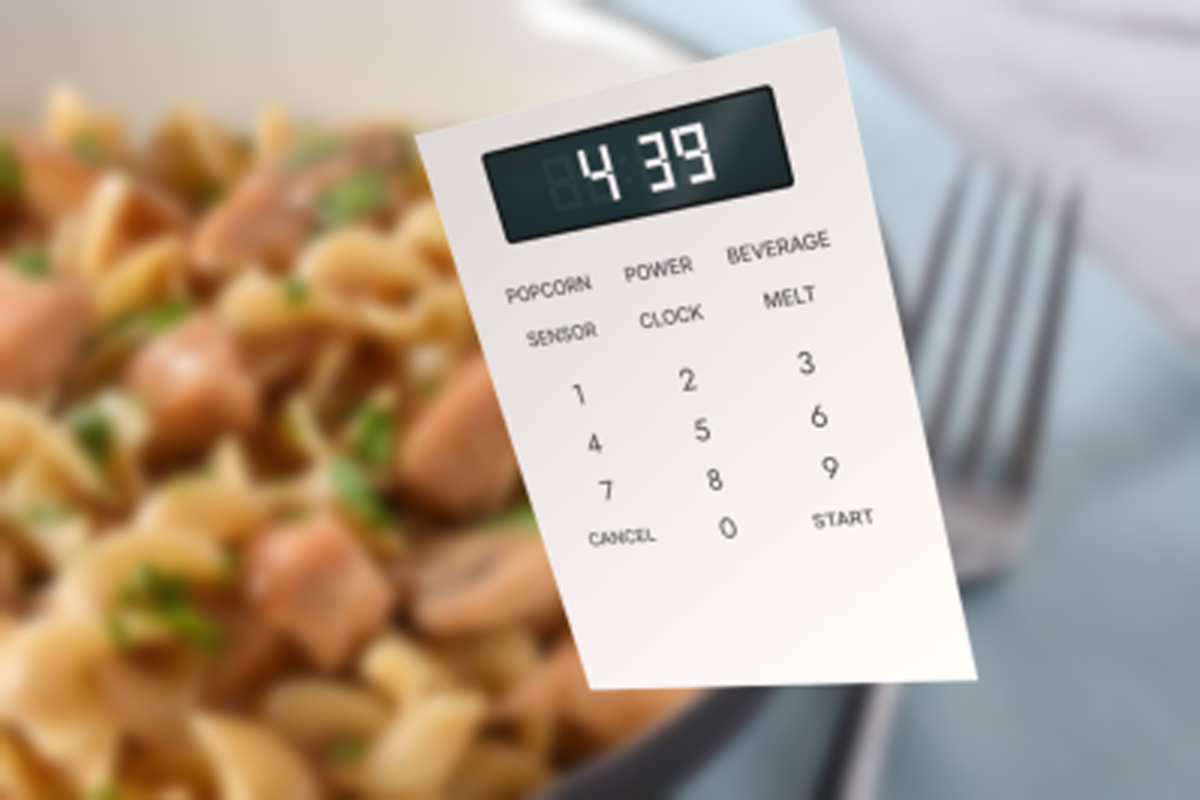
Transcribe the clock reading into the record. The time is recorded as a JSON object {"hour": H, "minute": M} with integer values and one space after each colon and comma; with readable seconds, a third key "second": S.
{"hour": 4, "minute": 39}
